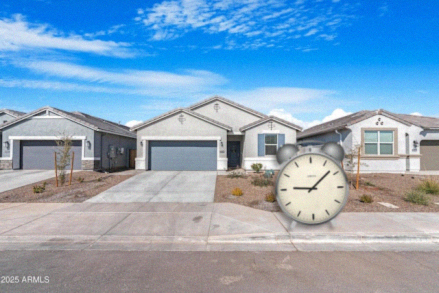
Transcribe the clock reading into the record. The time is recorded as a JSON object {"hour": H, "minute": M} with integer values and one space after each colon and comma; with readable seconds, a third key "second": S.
{"hour": 9, "minute": 8}
